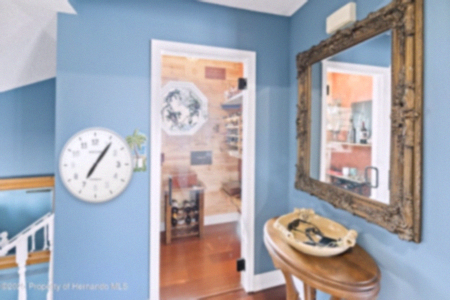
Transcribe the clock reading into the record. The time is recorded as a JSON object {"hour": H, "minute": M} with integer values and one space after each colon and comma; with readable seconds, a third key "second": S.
{"hour": 7, "minute": 6}
